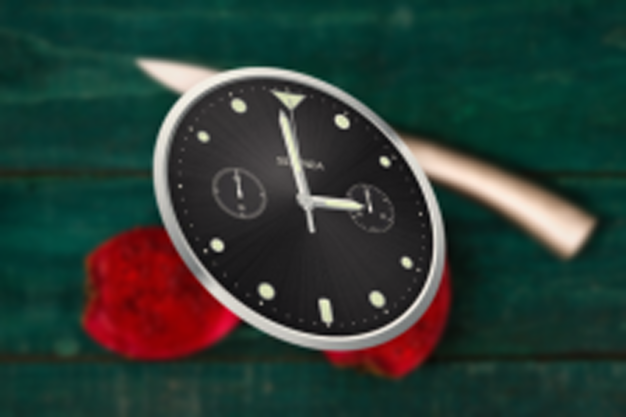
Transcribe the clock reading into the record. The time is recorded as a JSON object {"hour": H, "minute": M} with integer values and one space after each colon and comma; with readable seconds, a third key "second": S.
{"hour": 2, "minute": 59}
